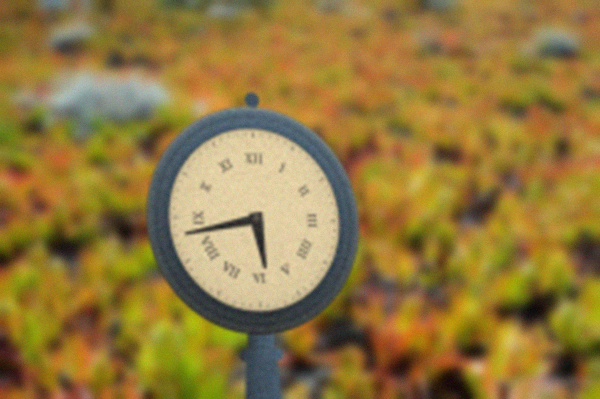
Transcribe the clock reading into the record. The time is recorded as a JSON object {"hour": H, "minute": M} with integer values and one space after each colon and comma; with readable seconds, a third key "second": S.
{"hour": 5, "minute": 43}
